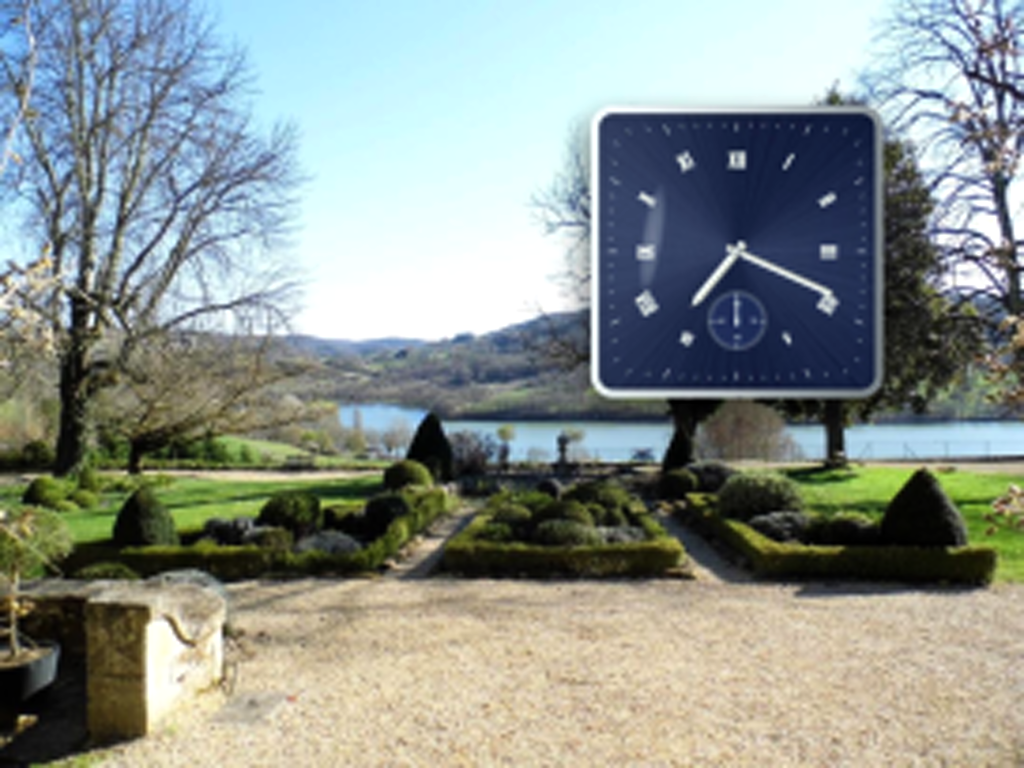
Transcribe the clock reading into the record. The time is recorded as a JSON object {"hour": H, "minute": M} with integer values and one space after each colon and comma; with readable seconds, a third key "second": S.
{"hour": 7, "minute": 19}
